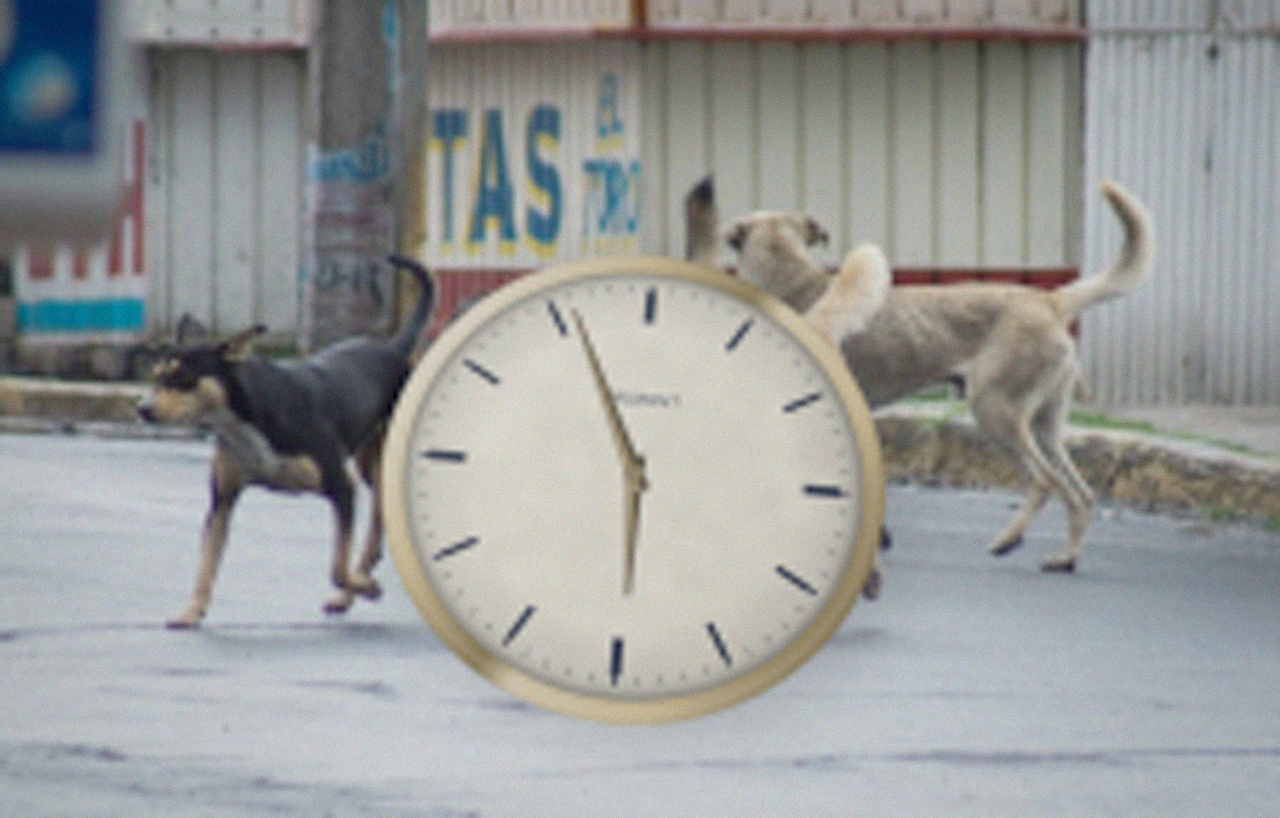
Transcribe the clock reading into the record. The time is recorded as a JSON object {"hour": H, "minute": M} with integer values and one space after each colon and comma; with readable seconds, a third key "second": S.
{"hour": 5, "minute": 56}
